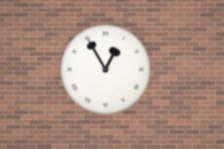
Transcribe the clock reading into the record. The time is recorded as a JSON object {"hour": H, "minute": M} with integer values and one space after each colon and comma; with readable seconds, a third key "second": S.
{"hour": 12, "minute": 55}
